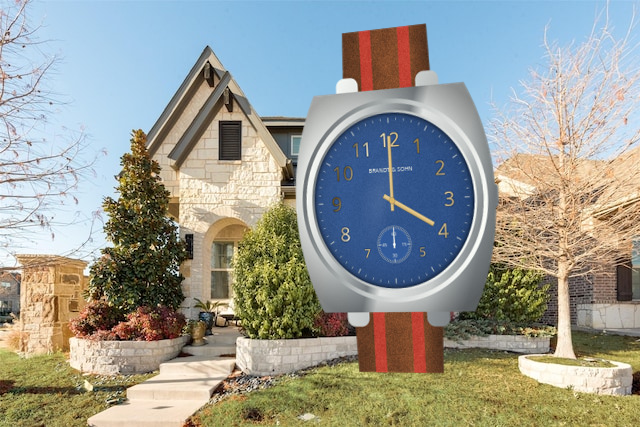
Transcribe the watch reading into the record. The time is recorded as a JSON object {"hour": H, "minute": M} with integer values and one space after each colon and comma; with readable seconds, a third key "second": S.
{"hour": 4, "minute": 0}
